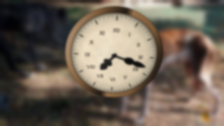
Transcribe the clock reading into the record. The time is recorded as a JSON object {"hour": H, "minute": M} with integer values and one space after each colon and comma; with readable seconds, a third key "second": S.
{"hour": 7, "minute": 18}
